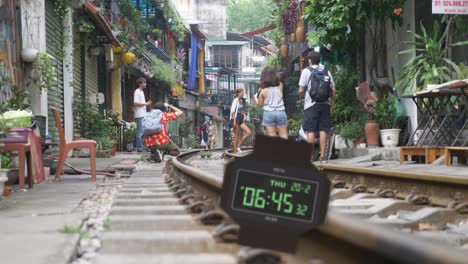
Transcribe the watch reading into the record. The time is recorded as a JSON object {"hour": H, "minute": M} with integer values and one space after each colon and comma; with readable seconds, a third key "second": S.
{"hour": 6, "minute": 45}
